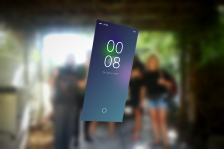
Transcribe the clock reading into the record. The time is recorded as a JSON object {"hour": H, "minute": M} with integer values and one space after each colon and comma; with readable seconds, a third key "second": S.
{"hour": 0, "minute": 8}
